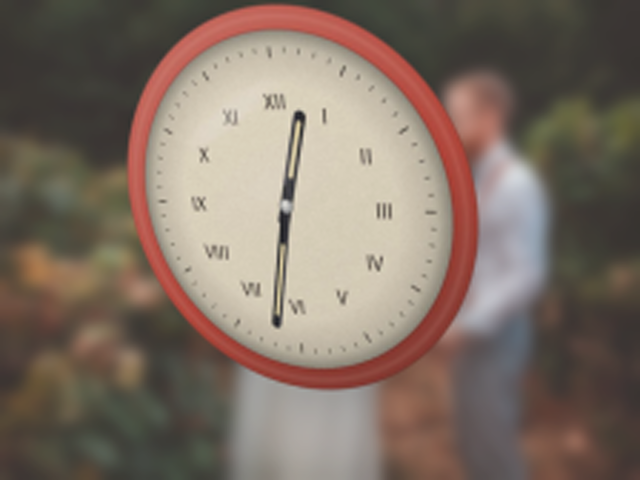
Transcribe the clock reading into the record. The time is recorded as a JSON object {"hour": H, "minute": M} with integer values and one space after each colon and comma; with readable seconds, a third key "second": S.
{"hour": 12, "minute": 32}
